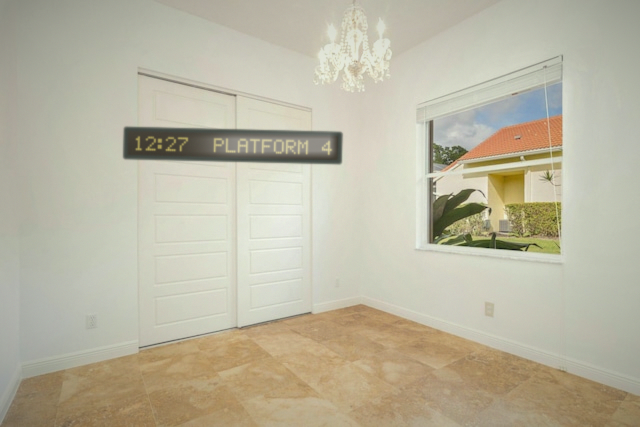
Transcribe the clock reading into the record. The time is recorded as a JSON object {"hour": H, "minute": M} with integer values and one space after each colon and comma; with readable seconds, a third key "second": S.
{"hour": 12, "minute": 27}
